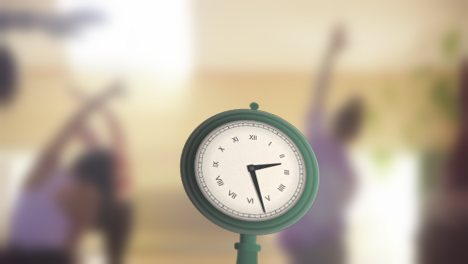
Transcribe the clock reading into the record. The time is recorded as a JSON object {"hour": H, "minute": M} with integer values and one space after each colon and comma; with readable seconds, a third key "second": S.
{"hour": 2, "minute": 27}
